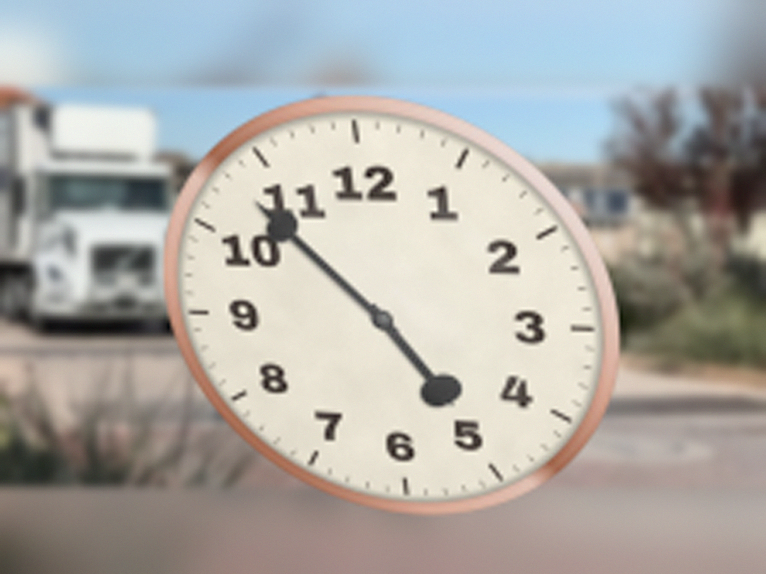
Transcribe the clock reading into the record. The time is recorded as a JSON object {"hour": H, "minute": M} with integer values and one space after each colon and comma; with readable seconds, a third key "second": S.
{"hour": 4, "minute": 53}
